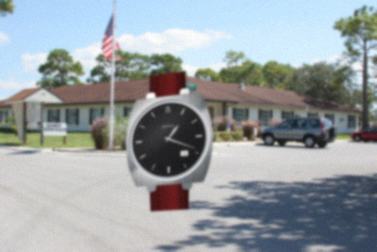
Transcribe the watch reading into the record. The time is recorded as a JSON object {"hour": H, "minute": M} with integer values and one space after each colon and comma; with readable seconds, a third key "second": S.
{"hour": 1, "minute": 19}
